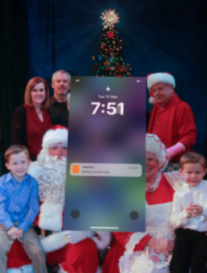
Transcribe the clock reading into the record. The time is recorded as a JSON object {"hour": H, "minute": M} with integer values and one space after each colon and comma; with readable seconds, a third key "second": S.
{"hour": 7, "minute": 51}
